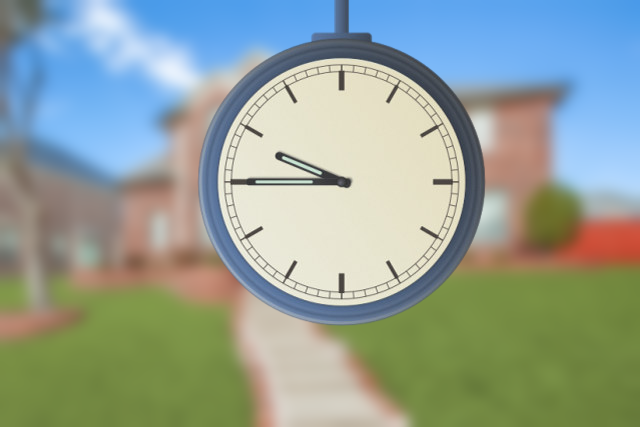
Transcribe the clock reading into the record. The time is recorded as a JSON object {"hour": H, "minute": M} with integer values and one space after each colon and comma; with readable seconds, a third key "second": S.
{"hour": 9, "minute": 45}
